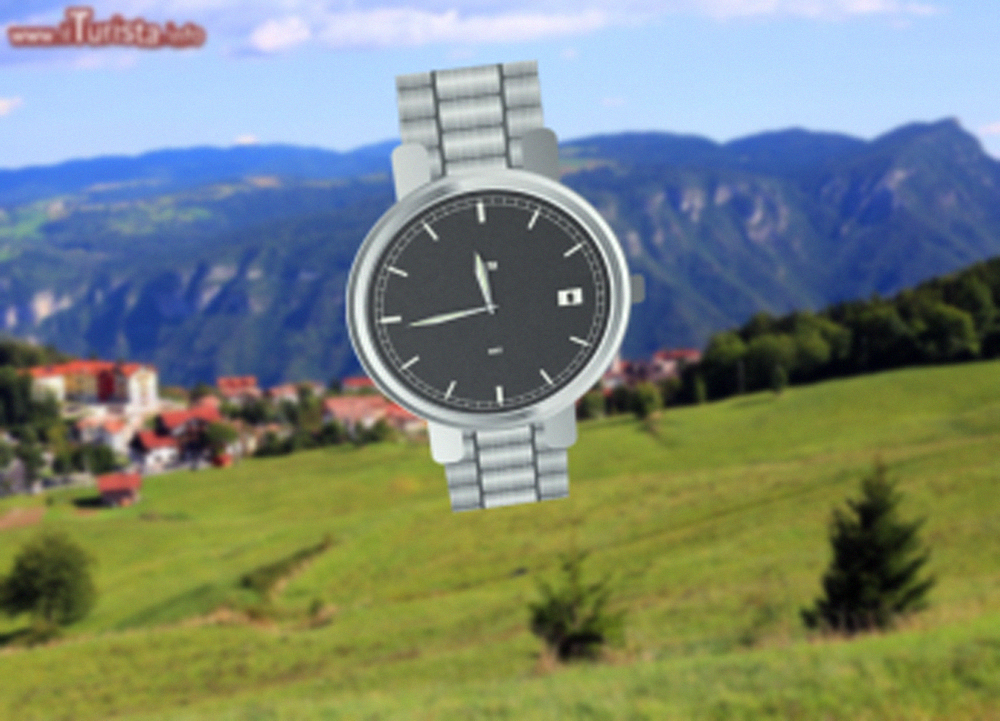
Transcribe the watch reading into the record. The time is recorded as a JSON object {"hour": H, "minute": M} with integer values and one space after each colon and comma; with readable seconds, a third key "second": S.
{"hour": 11, "minute": 44}
